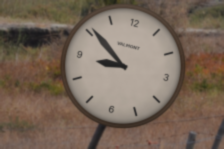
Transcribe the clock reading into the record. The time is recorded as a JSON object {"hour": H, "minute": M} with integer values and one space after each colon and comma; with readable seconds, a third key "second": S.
{"hour": 8, "minute": 51}
